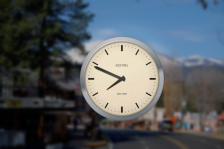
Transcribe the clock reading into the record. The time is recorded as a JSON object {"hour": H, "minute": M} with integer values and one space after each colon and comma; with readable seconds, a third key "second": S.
{"hour": 7, "minute": 49}
